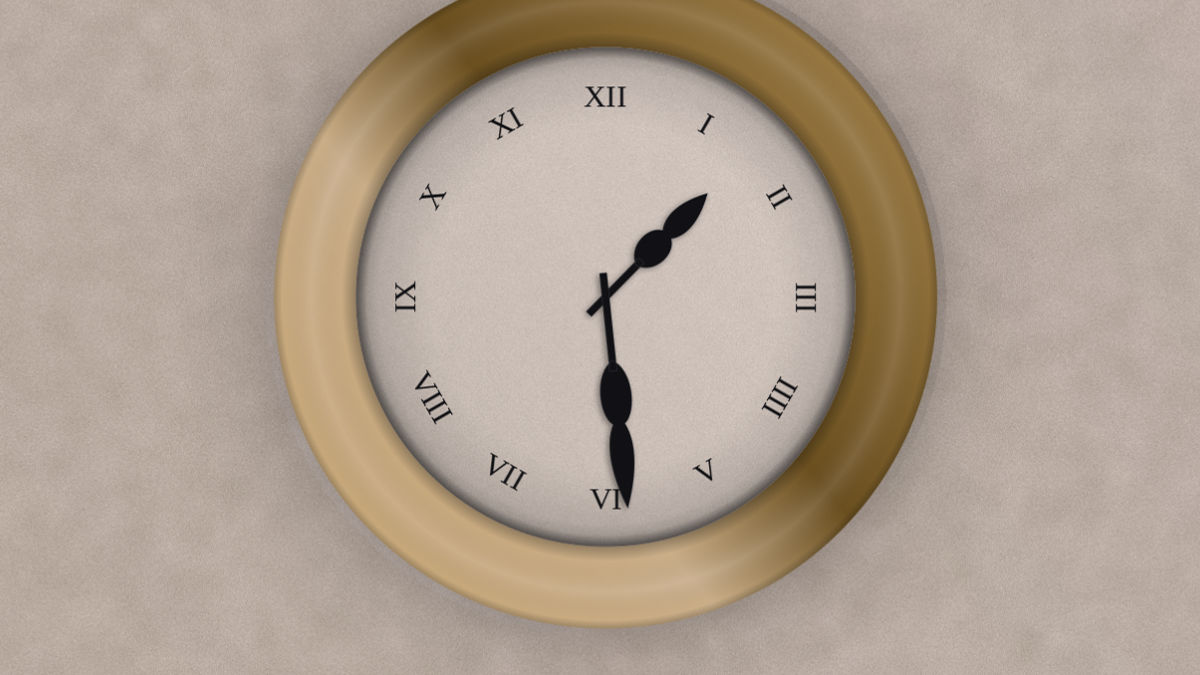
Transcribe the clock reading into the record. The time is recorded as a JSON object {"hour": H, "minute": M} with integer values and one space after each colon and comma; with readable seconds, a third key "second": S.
{"hour": 1, "minute": 29}
